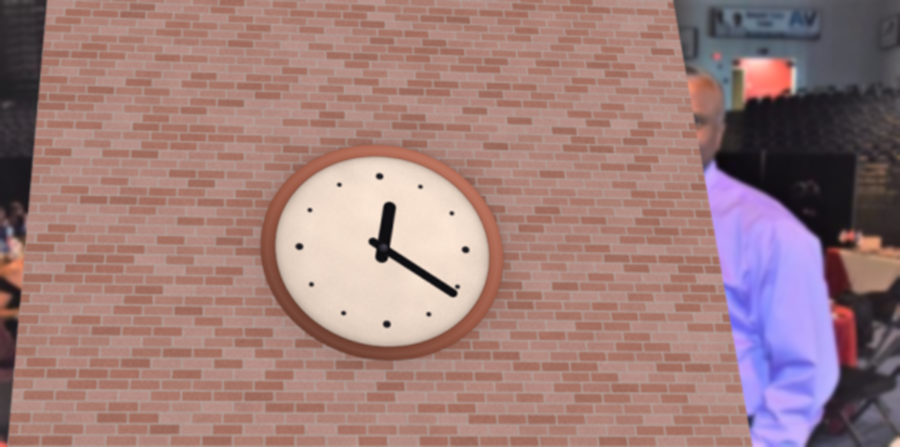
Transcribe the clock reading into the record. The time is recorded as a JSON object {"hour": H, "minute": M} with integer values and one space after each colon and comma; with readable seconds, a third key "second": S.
{"hour": 12, "minute": 21}
